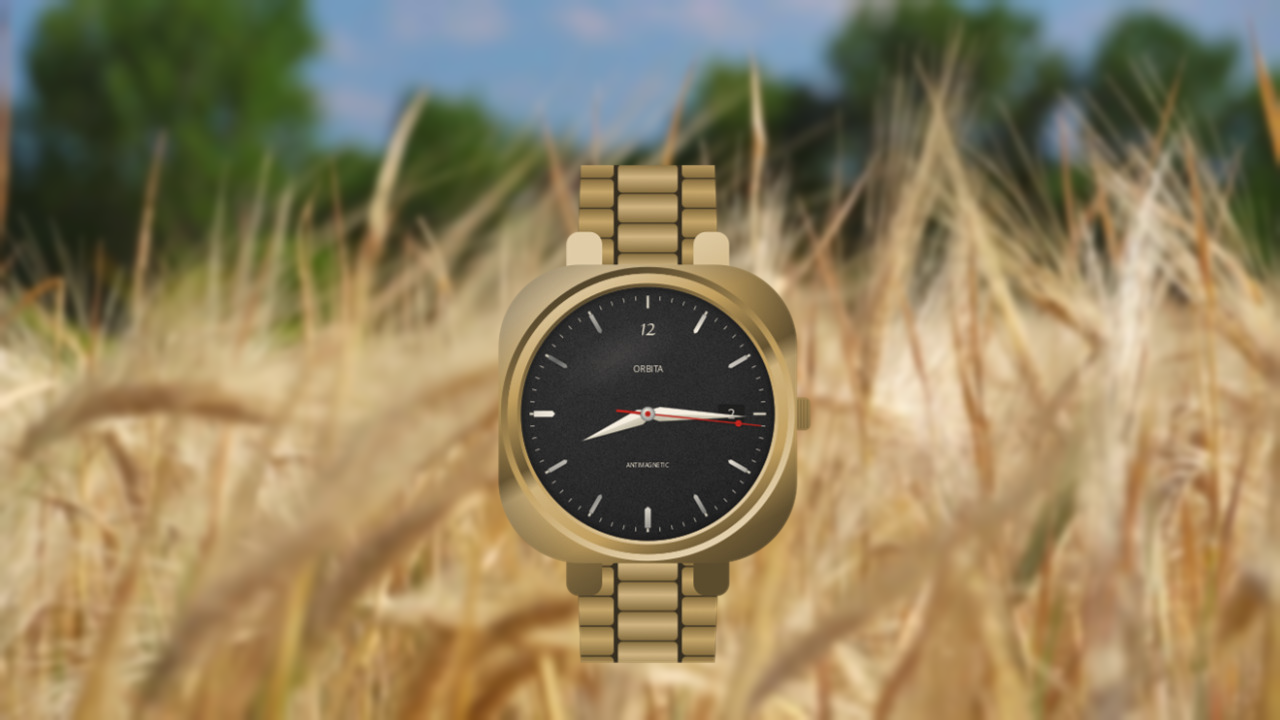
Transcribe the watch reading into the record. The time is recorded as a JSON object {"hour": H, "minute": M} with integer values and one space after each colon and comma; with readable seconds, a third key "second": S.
{"hour": 8, "minute": 15, "second": 16}
